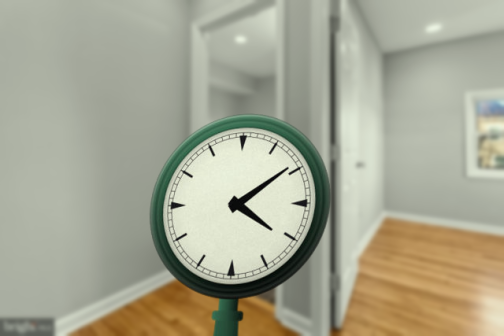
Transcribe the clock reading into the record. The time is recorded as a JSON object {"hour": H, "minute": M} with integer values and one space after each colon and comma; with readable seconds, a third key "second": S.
{"hour": 4, "minute": 9}
